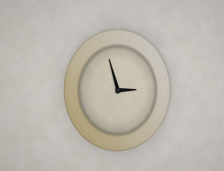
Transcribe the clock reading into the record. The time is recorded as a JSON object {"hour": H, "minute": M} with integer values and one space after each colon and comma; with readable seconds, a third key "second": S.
{"hour": 2, "minute": 57}
